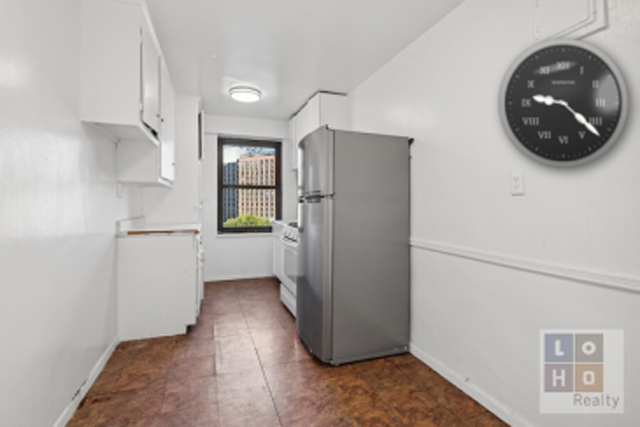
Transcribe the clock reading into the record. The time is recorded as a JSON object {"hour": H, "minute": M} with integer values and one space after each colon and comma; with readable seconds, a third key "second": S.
{"hour": 9, "minute": 22}
